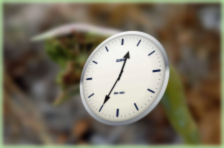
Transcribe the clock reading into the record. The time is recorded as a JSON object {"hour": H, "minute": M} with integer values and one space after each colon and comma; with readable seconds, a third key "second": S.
{"hour": 12, "minute": 35}
